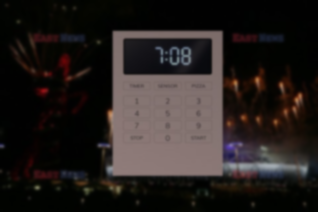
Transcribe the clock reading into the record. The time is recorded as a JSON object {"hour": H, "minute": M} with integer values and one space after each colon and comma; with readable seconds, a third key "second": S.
{"hour": 7, "minute": 8}
